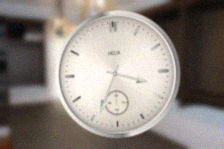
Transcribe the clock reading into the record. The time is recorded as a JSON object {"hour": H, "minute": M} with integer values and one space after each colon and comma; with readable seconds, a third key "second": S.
{"hour": 3, "minute": 34}
